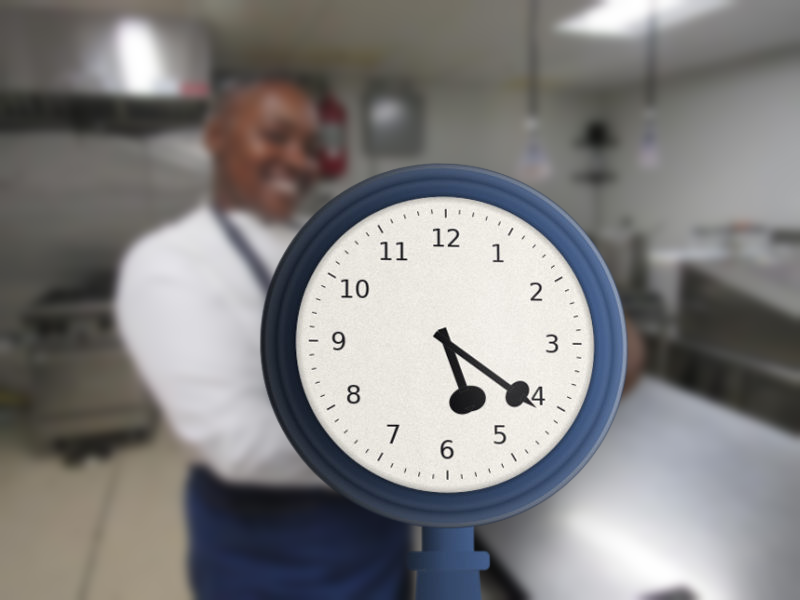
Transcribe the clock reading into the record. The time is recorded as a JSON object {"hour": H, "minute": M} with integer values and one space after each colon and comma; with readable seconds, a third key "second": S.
{"hour": 5, "minute": 21}
